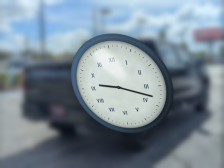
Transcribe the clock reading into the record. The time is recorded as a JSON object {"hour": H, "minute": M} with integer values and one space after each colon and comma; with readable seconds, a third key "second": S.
{"hour": 9, "minute": 18}
